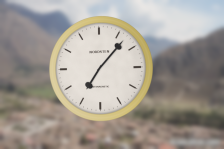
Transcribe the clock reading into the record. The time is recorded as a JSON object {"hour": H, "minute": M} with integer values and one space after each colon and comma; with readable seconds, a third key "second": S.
{"hour": 7, "minute": 7}
